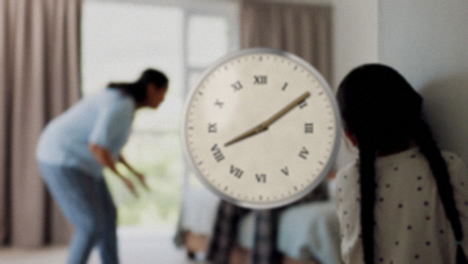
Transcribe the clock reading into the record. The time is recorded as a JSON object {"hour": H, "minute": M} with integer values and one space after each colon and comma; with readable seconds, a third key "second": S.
{"hour": 8, "minute": 9}
